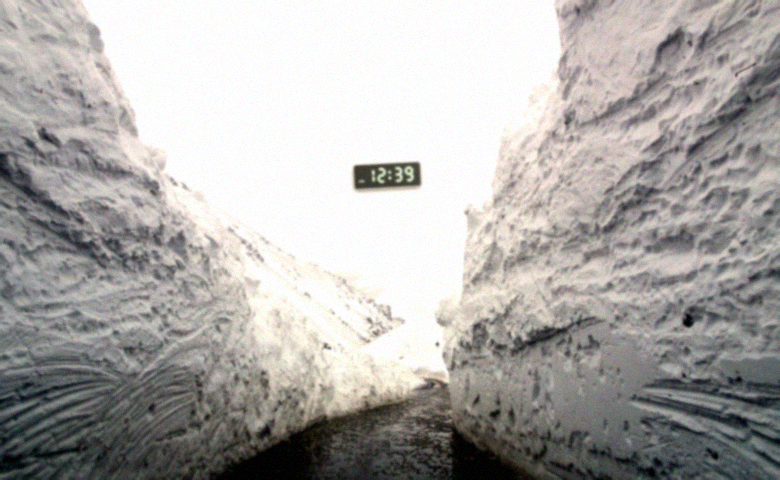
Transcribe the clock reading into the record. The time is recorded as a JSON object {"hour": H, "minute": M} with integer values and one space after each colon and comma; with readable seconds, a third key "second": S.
{"hour": 12, "minute": 39}
